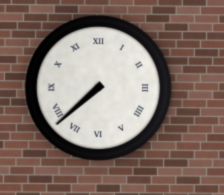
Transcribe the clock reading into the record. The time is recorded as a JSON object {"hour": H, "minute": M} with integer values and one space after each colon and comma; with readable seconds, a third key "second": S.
{"hour": 7, "minute": 38}
